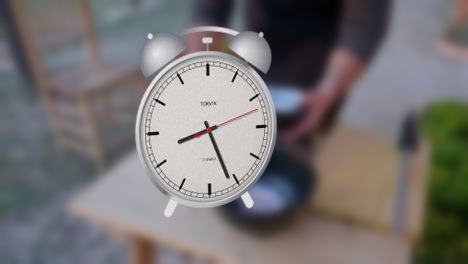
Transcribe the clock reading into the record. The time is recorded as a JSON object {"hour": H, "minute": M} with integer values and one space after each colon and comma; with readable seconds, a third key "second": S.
{"hour": 8, "minute": 26, "second": 12}
